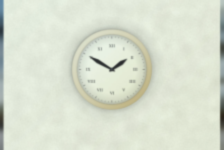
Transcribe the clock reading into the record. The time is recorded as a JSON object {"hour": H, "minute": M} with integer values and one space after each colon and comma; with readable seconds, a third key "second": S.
{"hour": 1, "minute": 50}
